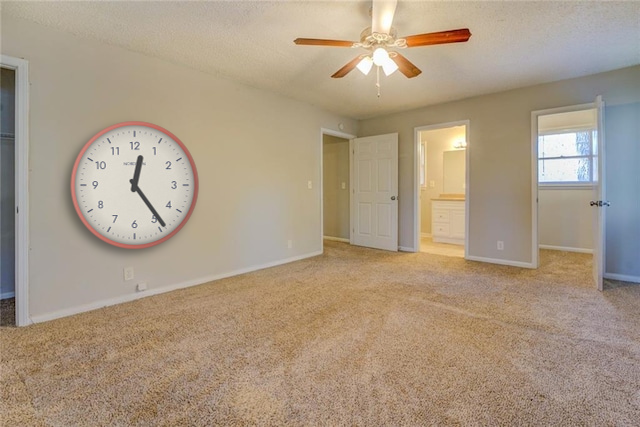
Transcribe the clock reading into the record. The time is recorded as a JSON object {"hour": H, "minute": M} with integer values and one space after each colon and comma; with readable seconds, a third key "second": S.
{"hour": 12, "minute": 24}
